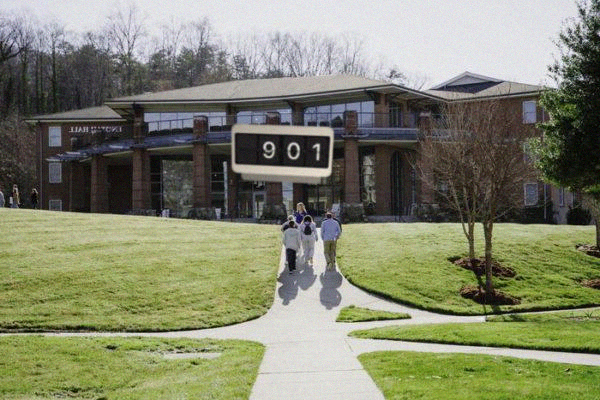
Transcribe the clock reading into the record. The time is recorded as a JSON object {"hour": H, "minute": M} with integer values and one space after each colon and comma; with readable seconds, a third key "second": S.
{"hour": 9, "minute": 1}
